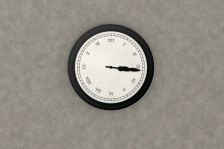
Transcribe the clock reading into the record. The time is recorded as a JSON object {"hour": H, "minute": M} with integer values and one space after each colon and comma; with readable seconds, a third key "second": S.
{"hour": 3, "minute": 16}
